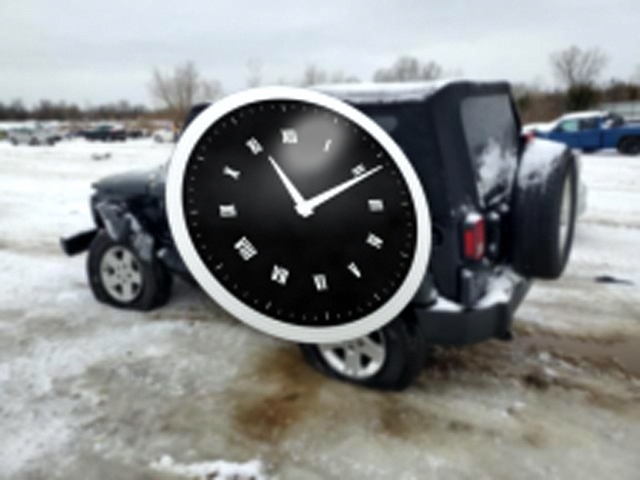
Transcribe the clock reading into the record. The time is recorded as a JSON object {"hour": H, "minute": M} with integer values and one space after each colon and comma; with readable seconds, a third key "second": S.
{"hour": 11, "minute": 11}
